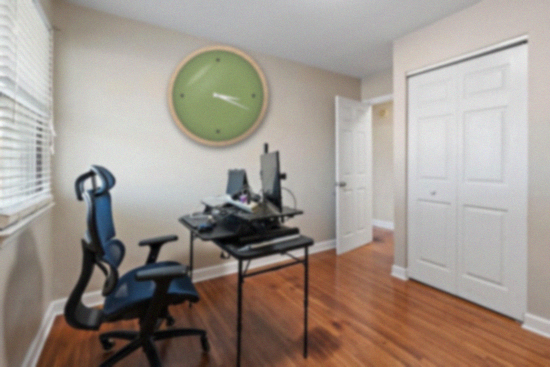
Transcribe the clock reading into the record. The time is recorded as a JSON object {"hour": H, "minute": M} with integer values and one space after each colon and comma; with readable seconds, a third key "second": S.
{"hour": 3, "minute": 19}
